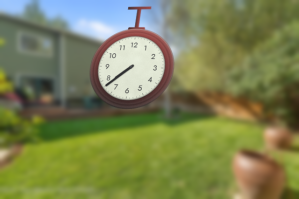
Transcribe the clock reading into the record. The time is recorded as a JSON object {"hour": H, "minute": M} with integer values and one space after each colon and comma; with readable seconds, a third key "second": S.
{"hour": 7, "minute": 38}
